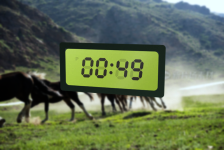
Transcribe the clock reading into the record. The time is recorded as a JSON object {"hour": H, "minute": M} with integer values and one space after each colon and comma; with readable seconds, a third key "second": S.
{"hour": 0, "minute": 49}
